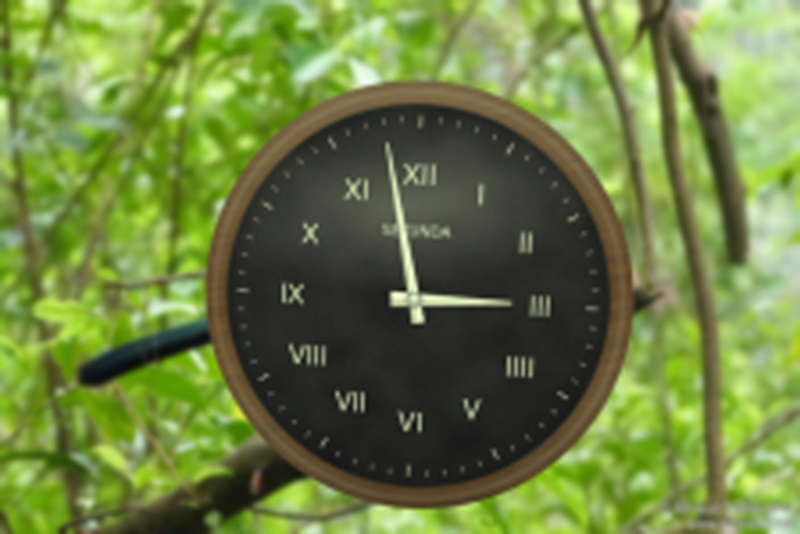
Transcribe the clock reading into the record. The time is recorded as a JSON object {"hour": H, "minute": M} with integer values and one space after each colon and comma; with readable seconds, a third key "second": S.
{"hour": 2, "minute": 58}
